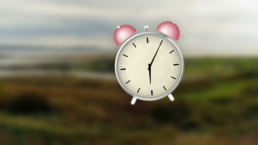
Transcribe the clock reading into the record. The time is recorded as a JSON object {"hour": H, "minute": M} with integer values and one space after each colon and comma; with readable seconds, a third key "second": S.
{"hour": 6, "minute": 5}
